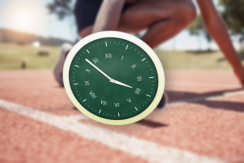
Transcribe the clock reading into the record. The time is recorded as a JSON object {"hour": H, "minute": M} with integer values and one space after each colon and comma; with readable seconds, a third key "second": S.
{"hour": 3, "minute": 53}
